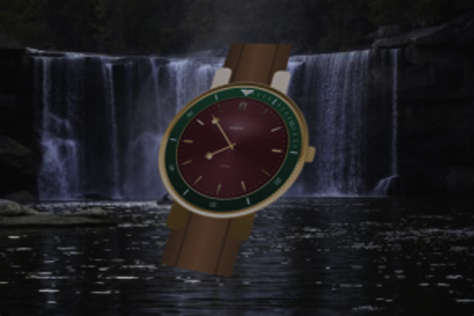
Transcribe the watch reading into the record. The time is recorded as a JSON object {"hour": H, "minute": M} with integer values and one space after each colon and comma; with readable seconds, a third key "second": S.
{"hour": 7, "minute": 53}
